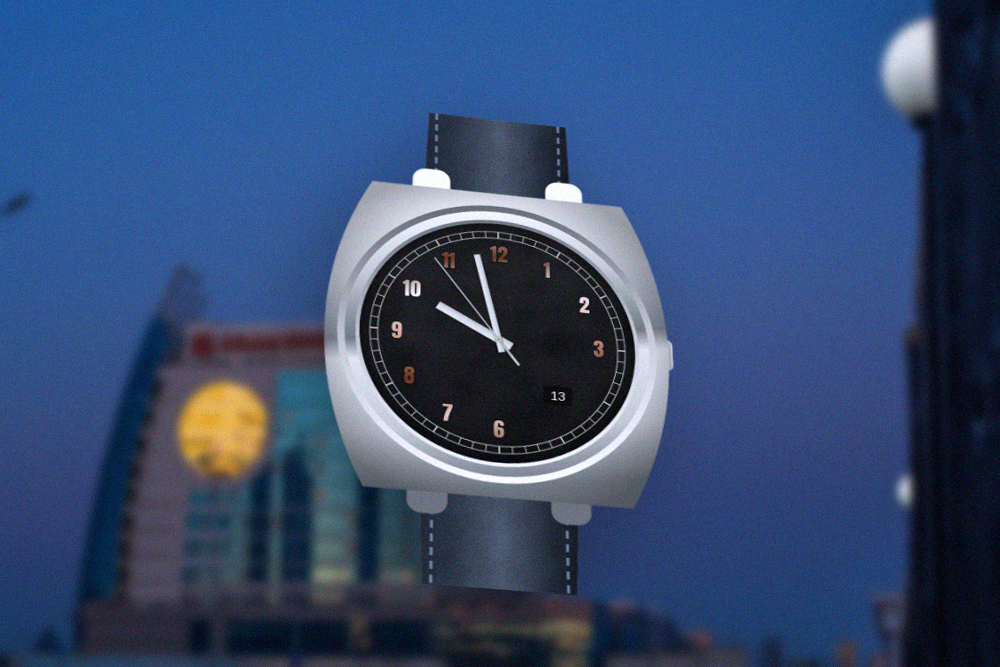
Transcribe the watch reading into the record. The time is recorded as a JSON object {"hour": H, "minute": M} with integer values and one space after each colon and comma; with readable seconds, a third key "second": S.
{"hour": 9, "minute": 57, "second": 54}
